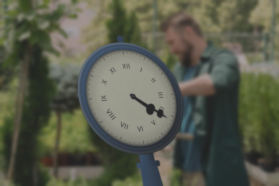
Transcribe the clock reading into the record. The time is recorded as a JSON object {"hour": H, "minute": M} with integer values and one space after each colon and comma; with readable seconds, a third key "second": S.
{"hour": 4, "minute": 21}
